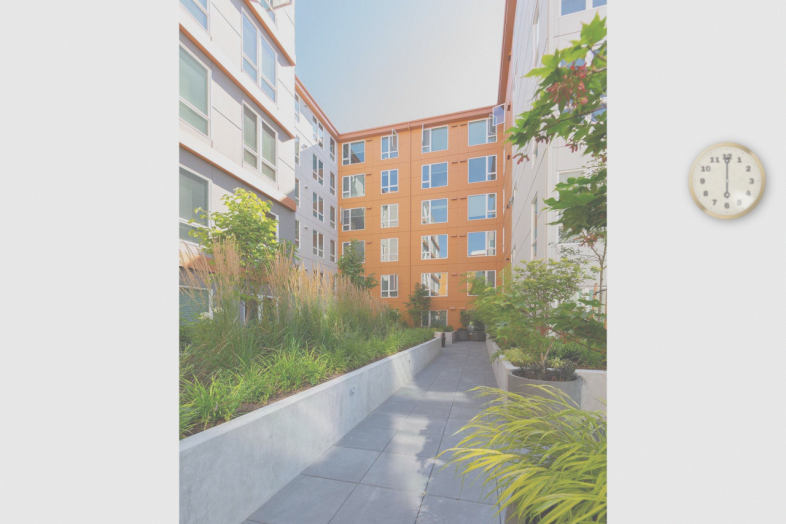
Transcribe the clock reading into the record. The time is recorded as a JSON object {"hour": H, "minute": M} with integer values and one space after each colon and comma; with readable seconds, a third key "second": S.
{"hour": 6, "minute": 0}
